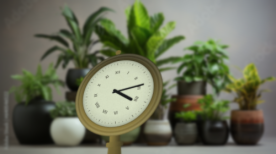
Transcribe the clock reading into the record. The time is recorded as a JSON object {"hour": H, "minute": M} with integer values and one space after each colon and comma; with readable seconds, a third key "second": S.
{"hour": 4, "minute": 14}
